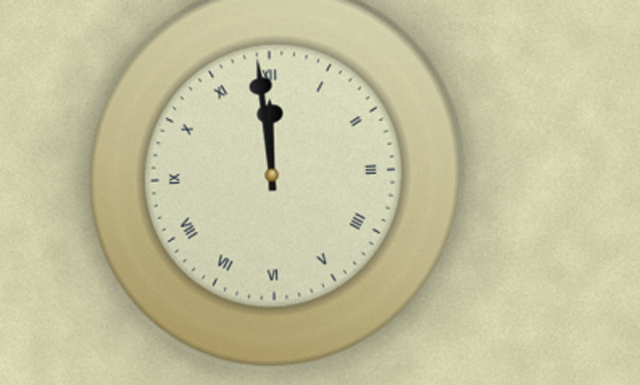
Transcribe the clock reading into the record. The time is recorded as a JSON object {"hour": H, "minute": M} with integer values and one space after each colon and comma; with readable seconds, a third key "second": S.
{"hour": 11, "minute": 59}
